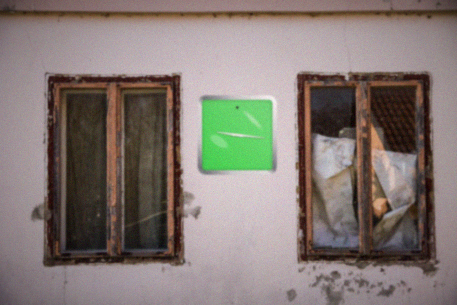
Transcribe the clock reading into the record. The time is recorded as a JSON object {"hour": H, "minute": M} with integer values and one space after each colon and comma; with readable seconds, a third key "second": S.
{"hour": 9, "minute": 16}
